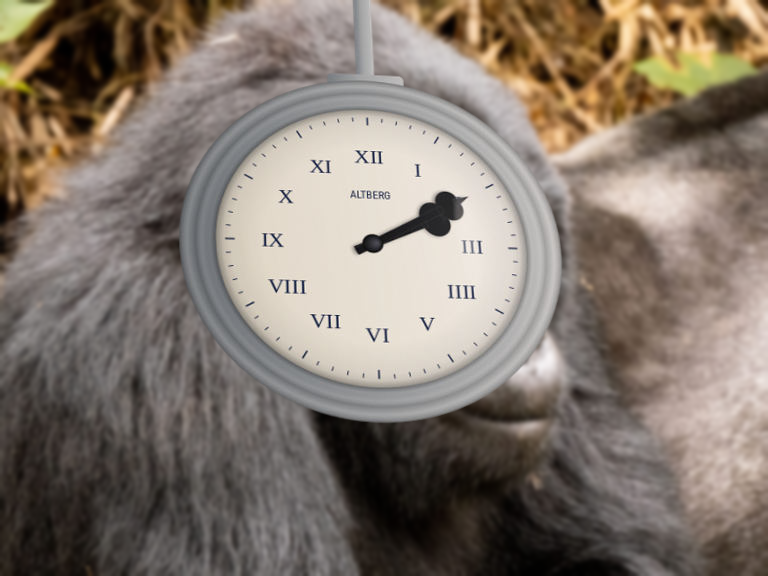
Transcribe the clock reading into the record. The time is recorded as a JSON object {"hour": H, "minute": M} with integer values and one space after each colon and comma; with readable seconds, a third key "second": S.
{"hour": 2, "minute": 10}
